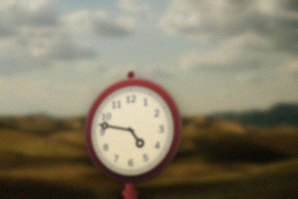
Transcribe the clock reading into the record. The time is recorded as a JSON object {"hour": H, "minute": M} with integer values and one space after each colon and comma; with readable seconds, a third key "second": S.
{"hour": 4, "minute": 47}
